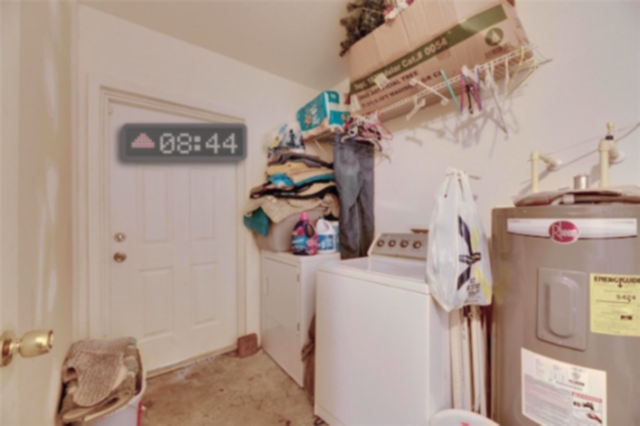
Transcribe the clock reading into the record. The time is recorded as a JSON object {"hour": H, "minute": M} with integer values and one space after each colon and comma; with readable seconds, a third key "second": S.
{"hour": 8, "minute": 44}
